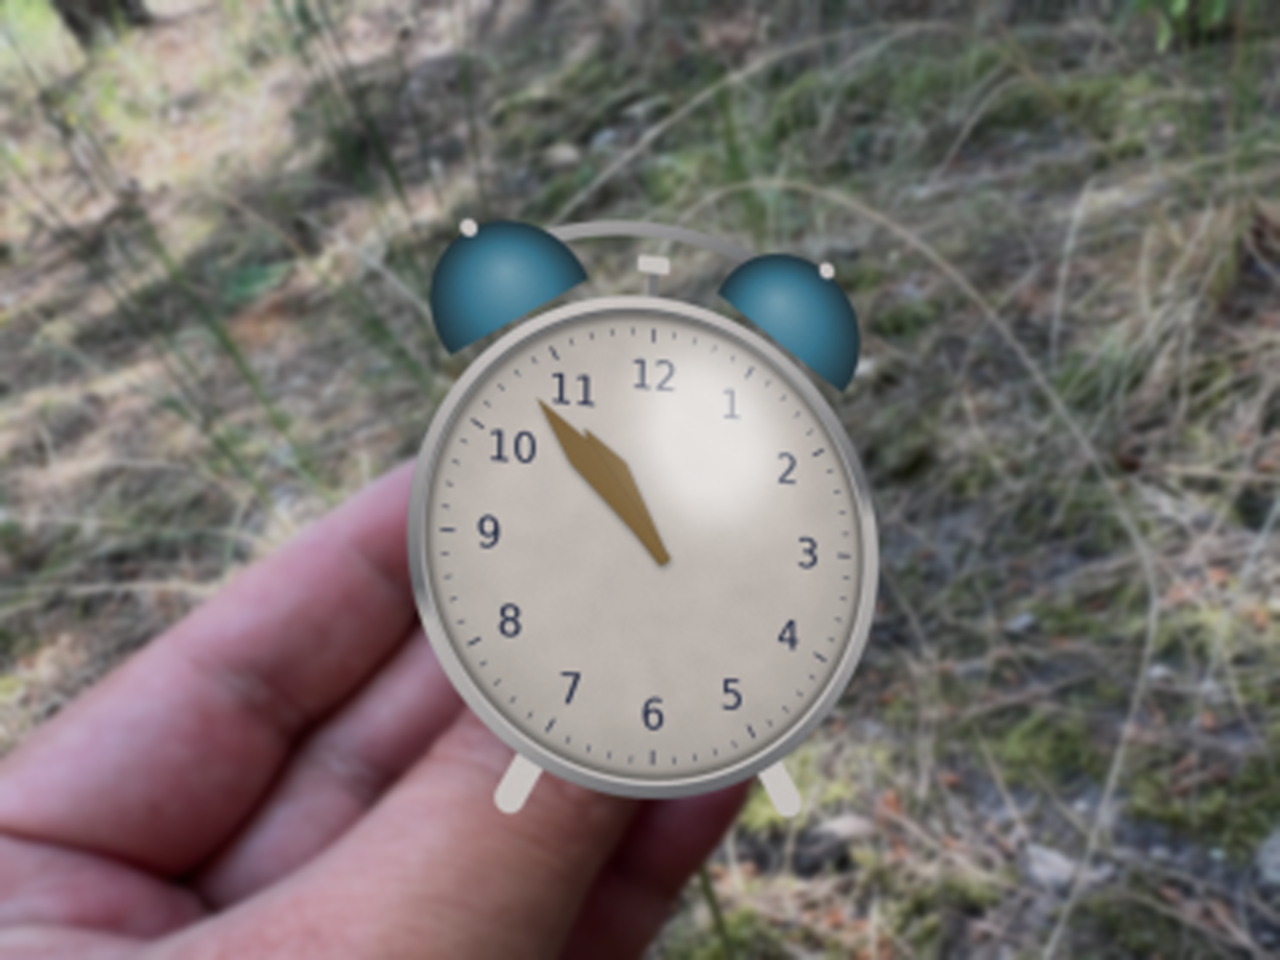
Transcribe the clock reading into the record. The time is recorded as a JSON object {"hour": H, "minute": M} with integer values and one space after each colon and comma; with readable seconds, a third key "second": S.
{"hour": 10, "minute": 53}
